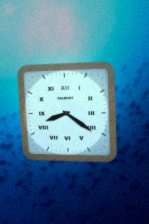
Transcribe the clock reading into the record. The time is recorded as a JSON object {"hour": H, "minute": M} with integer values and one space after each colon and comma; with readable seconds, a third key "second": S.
{"hour": 8, "minute": 21}
